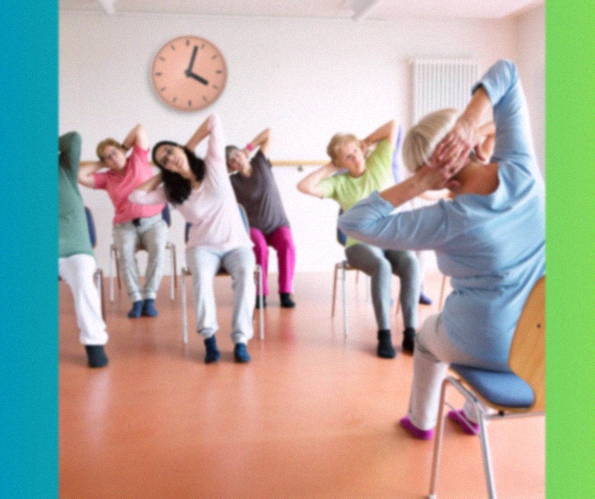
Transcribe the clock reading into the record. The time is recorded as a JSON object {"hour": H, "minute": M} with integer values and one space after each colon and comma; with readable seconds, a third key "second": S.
{"hour": 4, "minute": 3}
